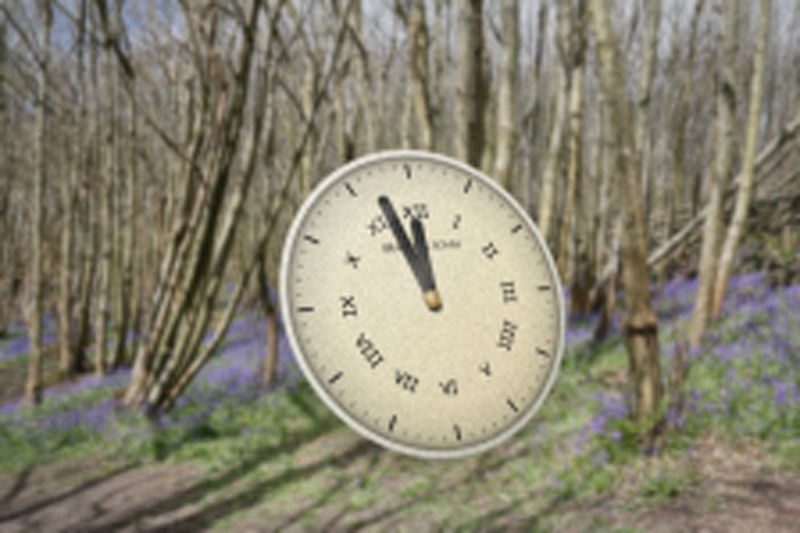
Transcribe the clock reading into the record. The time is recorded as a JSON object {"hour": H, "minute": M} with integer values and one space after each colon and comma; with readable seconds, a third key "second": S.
{"hour": 11, "minute": 57}
